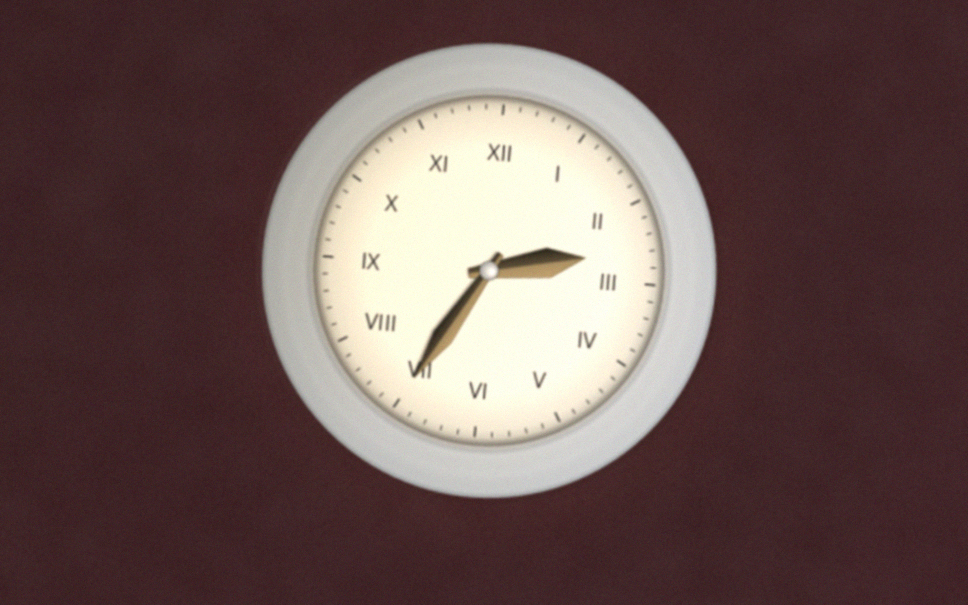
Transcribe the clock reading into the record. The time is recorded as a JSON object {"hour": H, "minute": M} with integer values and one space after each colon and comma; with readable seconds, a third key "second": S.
{"hour": 2, "minute": 35}
